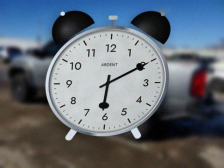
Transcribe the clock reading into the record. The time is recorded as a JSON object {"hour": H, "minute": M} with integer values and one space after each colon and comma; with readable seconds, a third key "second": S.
{"hour": 6, "minute": 10}
